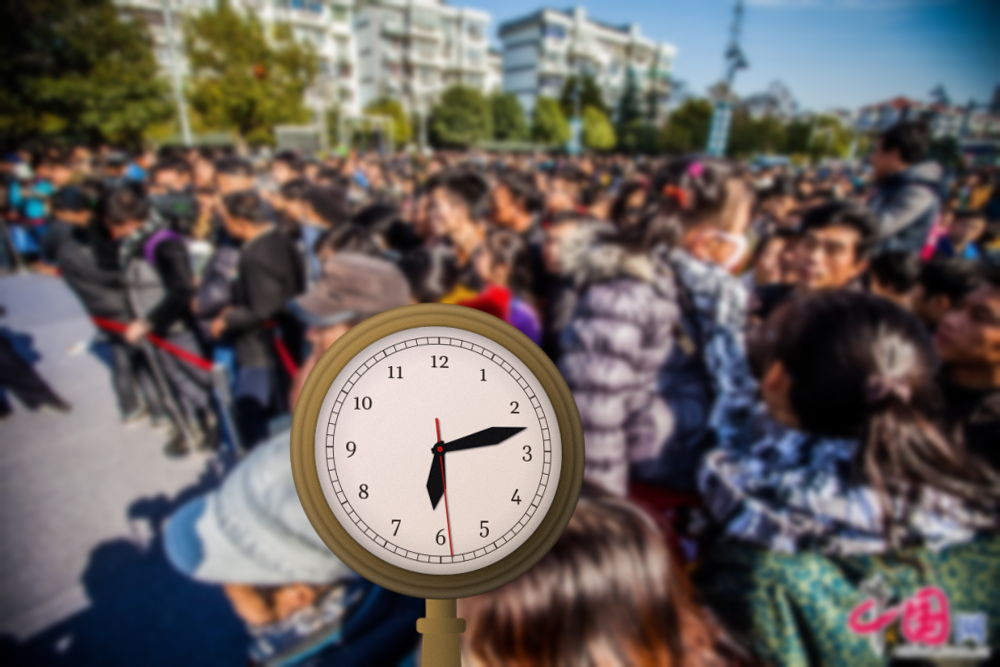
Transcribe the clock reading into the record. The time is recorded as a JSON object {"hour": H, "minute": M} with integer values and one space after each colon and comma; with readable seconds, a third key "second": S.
{"hour": 6, "minute": 12, "second": 29}
